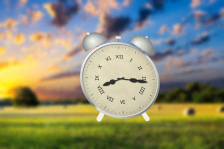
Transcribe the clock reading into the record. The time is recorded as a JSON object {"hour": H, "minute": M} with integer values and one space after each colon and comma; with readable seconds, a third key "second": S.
{"hour": 8, "minute": 16}
